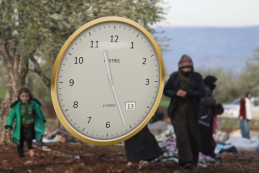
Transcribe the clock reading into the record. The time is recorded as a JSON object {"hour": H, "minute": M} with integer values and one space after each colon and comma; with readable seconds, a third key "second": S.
{"hour": 11, "minute": 26}
